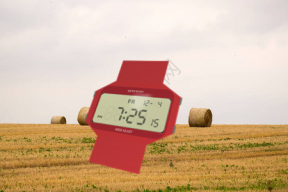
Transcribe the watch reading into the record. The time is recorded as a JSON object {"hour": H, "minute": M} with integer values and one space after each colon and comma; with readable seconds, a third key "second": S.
{"hour": 7, "minute": 25, "second": 15}
